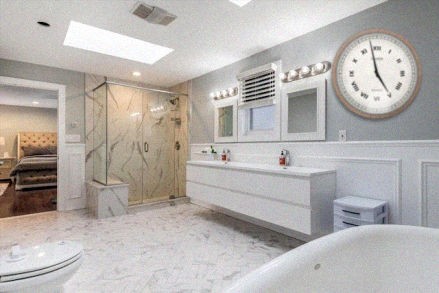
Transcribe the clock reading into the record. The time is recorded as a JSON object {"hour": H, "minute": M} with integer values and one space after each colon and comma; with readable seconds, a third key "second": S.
{"hour": 4, "minute": 58}
